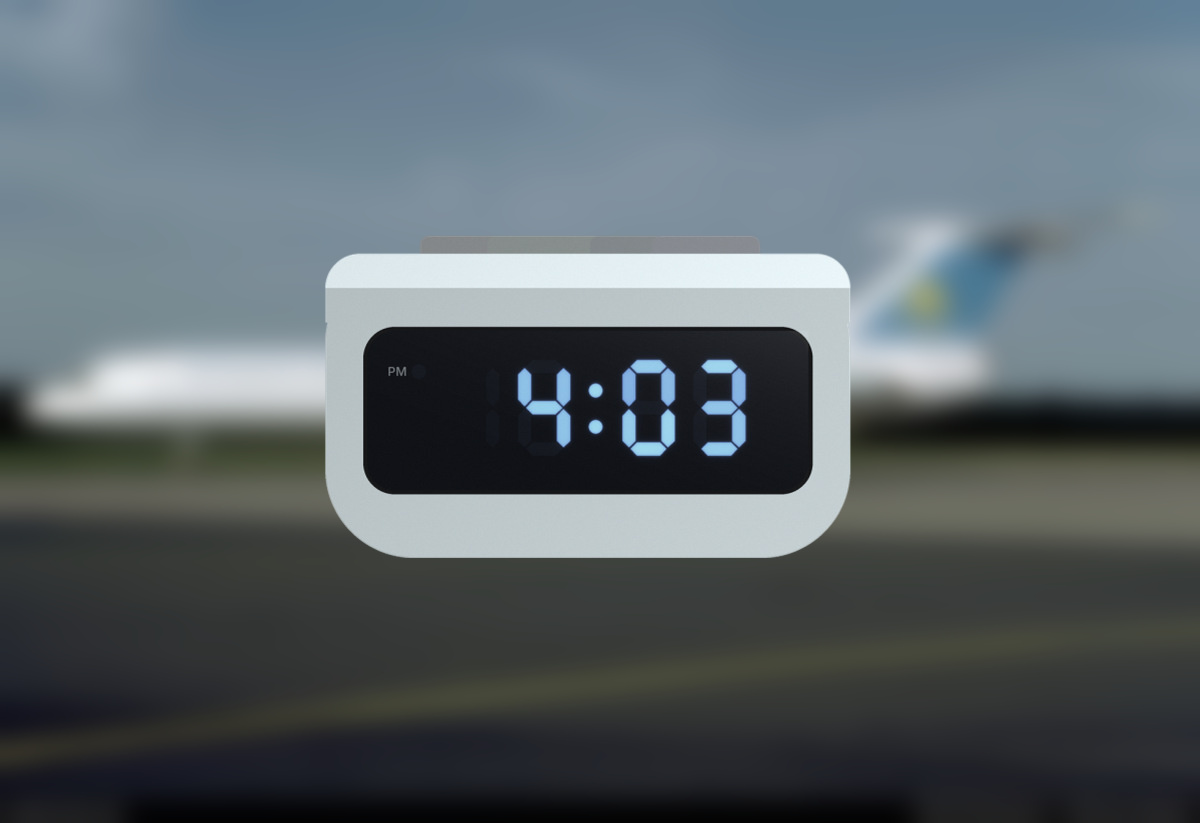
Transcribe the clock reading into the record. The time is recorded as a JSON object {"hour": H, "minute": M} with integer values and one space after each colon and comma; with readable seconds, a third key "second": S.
{"hour": 4, "minute": 3}
